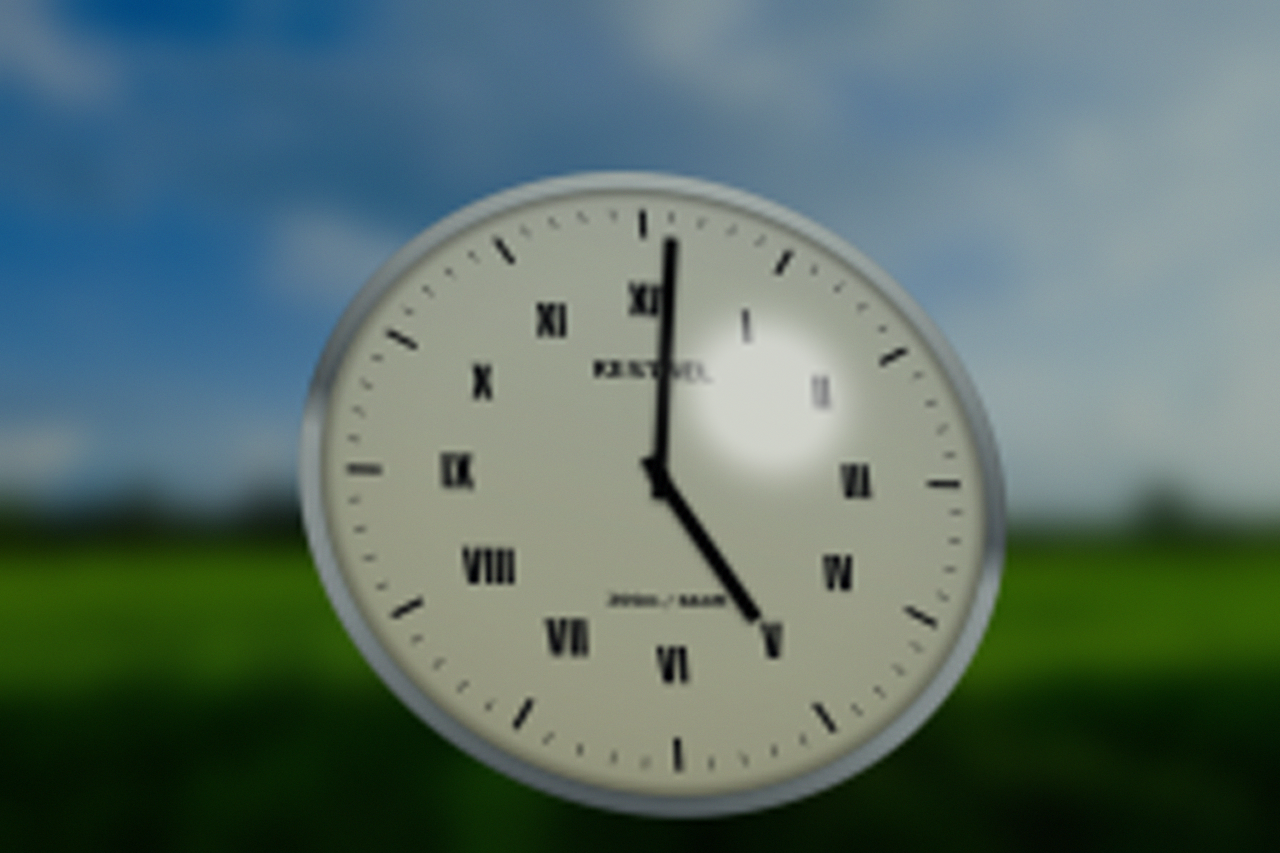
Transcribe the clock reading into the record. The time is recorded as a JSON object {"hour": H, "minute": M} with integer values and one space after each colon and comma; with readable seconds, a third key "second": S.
{"hour": 5, "minute": 1}
